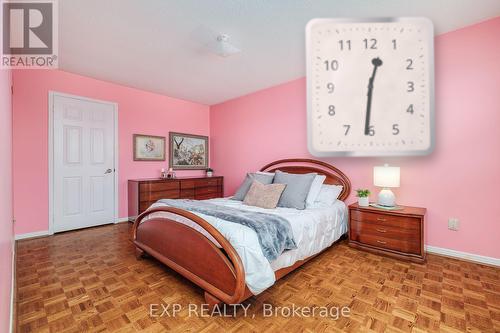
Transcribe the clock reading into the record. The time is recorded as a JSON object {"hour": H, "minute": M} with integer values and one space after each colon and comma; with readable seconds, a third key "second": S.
{"hour": 12, "minute": 31}
